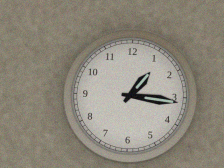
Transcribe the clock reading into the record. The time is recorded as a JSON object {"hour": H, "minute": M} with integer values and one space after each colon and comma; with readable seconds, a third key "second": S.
{"hour": 1, "minute": 16}
